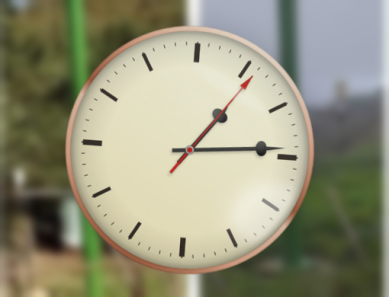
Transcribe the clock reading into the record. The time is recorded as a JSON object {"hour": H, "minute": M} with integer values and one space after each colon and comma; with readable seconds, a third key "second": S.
{"hour": 1, "minute": 14, "second": 6}
